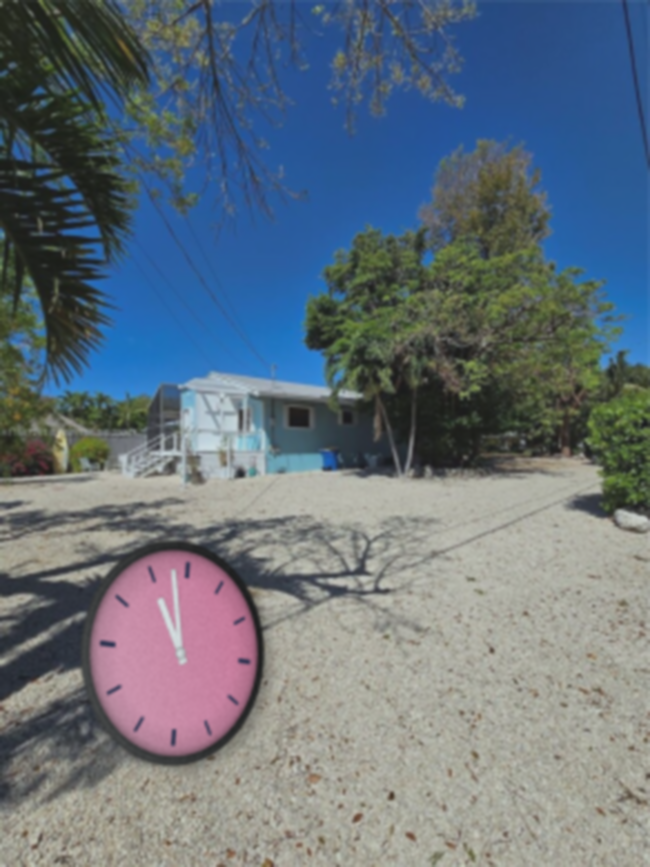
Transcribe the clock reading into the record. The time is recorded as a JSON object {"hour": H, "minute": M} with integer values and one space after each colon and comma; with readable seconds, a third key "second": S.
{"hour": 10, "minute": 58}
